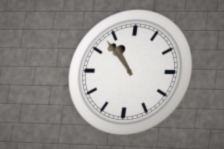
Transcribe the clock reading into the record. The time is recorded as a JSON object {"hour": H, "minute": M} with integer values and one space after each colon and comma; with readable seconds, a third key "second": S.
{"hour": 10, "minute": 53}
